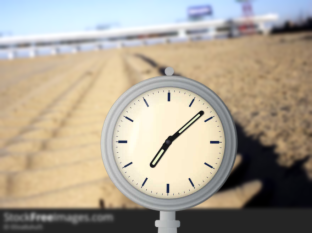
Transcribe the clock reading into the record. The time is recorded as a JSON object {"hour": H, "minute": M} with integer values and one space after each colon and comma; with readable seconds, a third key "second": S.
{"hour": 7, "minute": 8}
